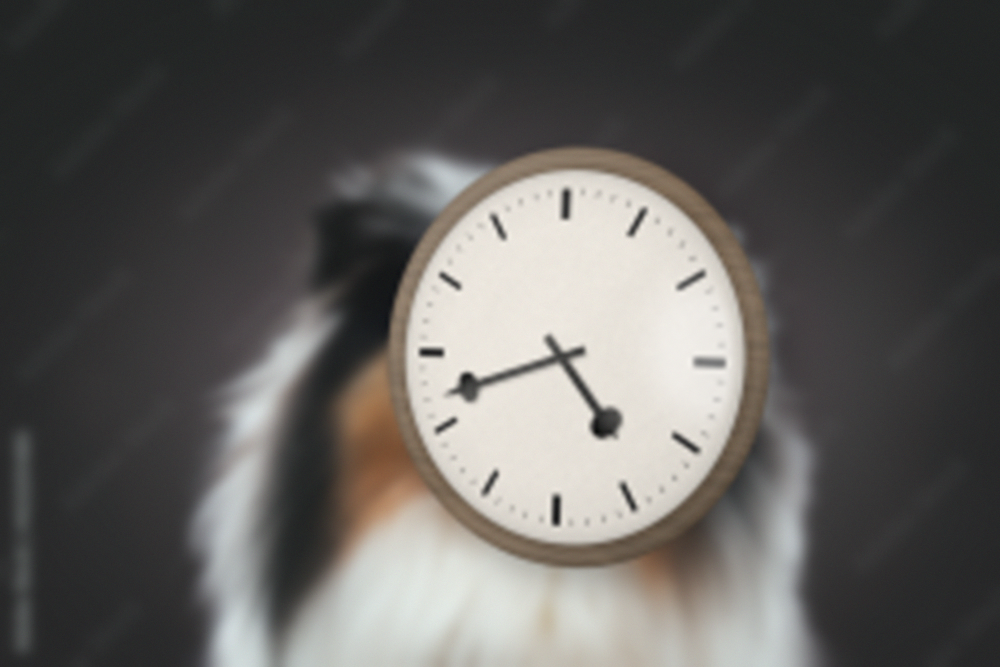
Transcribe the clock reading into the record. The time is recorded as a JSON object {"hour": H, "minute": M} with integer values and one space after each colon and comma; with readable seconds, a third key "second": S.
{"hour": 4, "minute": 42}
